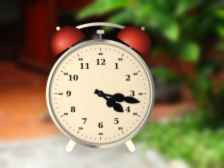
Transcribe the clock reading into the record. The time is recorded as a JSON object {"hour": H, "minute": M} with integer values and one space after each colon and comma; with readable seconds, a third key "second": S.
{"hour": 4, "minute": 17}
